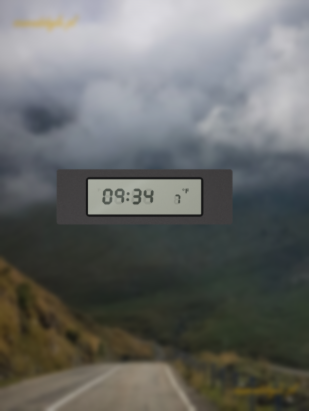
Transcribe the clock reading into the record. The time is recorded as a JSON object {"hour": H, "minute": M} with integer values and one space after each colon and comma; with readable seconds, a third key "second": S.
{"hour": 9, "minute": 34}
